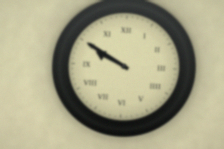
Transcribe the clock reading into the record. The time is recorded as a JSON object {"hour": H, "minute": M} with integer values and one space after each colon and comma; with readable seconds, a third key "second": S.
{"hour": 9, "minute": 50}
